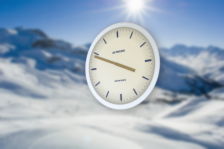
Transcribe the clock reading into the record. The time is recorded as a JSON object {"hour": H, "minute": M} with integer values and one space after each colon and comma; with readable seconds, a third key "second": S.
{"hour": 3, "minute": 49}
